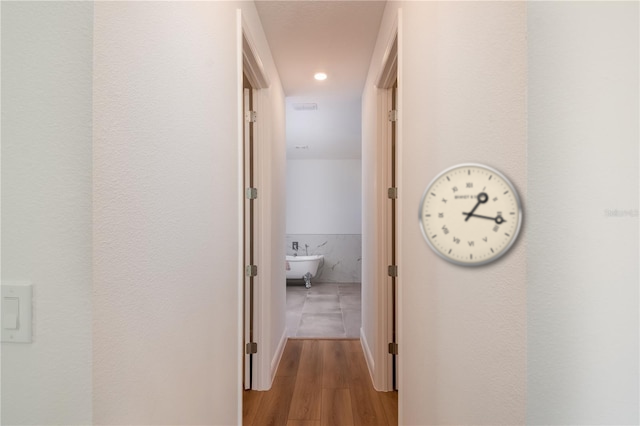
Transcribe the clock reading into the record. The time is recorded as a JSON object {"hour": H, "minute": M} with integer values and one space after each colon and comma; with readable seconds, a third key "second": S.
{"hour": 1, "minute": 17}
